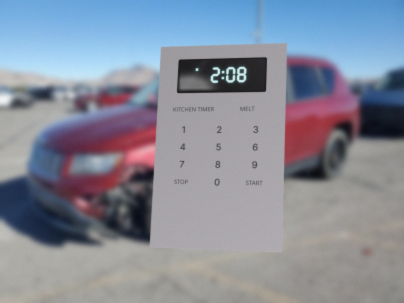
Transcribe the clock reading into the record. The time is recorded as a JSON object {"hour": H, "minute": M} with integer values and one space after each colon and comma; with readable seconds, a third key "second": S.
{"hour": 2, "minute": 8}
